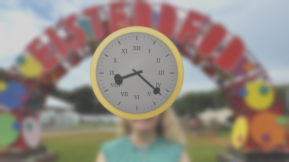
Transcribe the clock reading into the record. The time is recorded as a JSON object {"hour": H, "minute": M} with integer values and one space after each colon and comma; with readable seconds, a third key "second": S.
{"hour": 8, "minute": 22}
